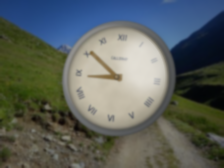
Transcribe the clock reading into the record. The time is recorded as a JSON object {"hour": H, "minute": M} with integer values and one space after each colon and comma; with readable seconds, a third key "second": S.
{"hour": 8, "minute": 51}
